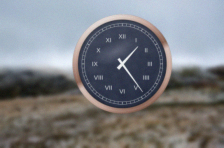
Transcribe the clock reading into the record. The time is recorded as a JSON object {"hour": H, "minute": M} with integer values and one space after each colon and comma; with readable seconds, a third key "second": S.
{"hour": 1, "minute": 24}
